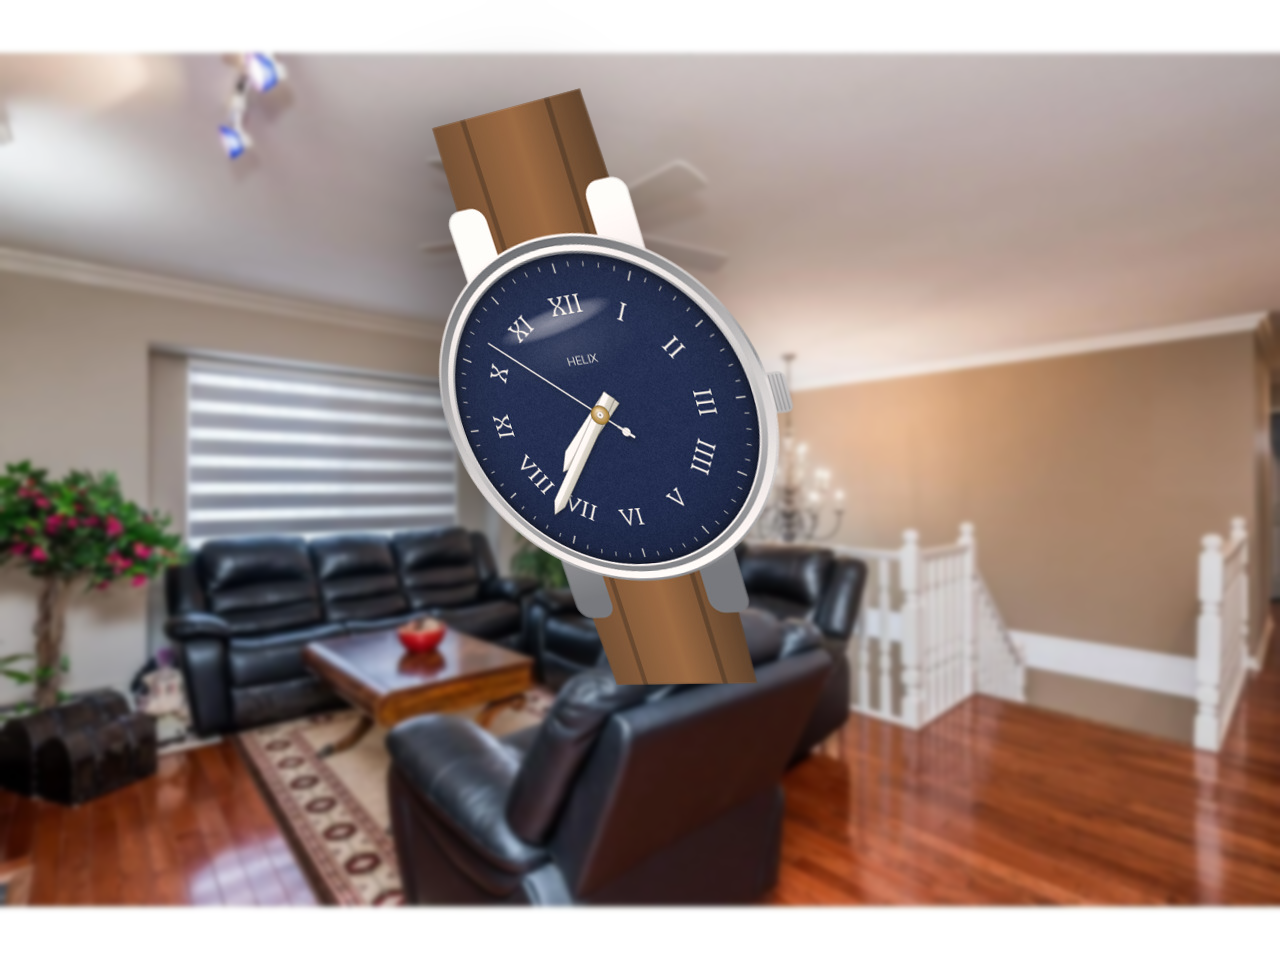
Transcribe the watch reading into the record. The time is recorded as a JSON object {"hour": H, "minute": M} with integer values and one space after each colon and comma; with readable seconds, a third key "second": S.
{"hour": 7, "minute": 36, "second": 52}
